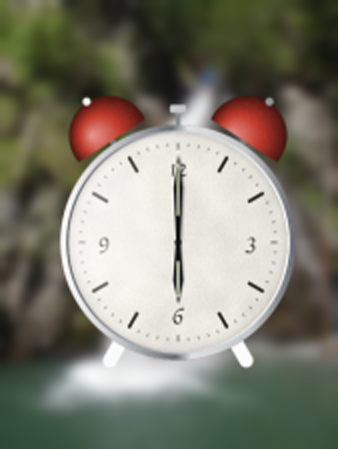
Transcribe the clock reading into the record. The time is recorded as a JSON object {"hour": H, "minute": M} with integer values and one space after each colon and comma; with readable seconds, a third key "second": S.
{"hour": 6, "minute": 0}
